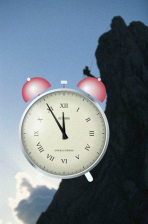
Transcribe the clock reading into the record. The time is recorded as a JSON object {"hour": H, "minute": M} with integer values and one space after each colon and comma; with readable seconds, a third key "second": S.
{"hour": 11, "minute": 55}
